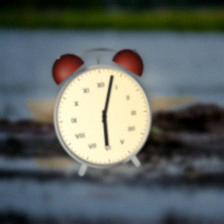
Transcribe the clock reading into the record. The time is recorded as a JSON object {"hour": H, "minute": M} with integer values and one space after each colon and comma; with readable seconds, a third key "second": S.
{"hour": 6, "minute": 3}
